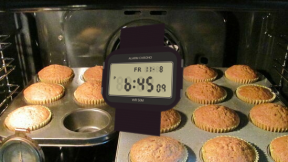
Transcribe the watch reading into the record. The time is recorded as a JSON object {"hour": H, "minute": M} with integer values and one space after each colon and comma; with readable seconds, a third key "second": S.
{"hour": 6, "minute": 45, "second": 9}
